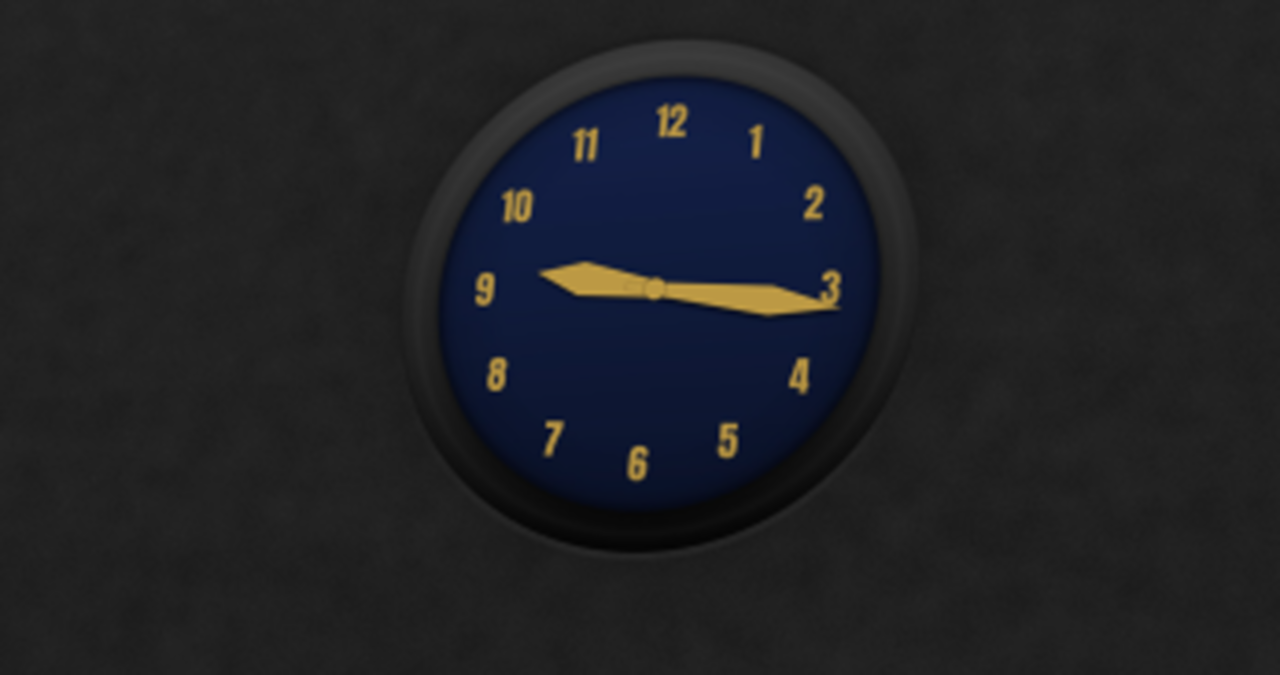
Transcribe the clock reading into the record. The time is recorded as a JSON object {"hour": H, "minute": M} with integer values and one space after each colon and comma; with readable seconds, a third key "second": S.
{"hour": 9, "minute": 16}
